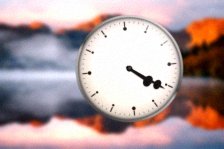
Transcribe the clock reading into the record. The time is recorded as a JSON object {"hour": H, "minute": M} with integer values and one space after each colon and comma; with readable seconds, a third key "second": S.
{"hour": 4, "minute": 21}
